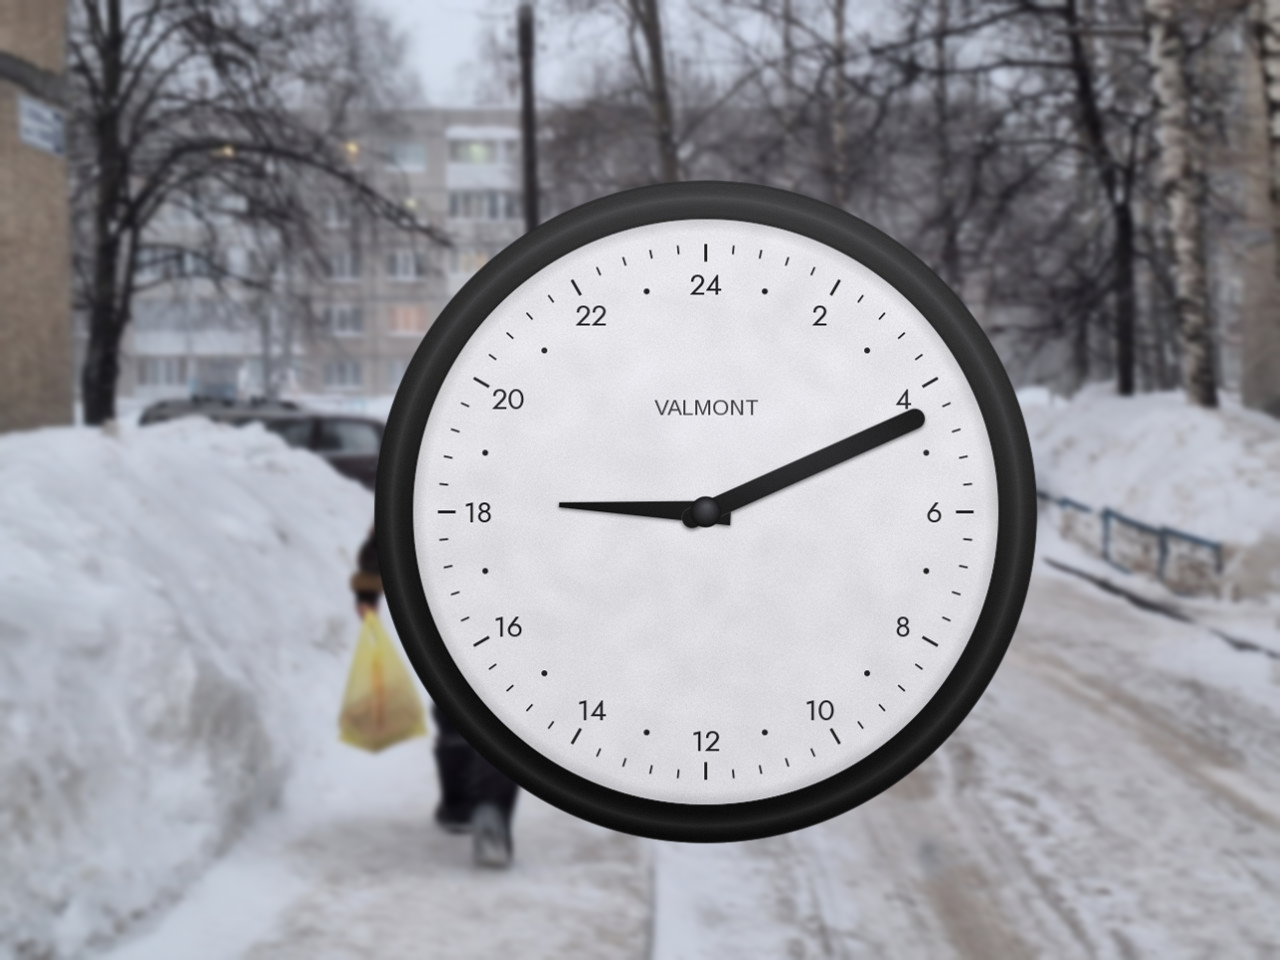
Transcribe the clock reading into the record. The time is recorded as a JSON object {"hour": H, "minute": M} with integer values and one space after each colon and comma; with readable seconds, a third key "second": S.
{"hour": 18, "minute": 11}
